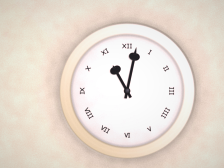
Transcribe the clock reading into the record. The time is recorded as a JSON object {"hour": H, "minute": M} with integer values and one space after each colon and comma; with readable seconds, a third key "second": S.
{"hour": 11, "minute": 2}
